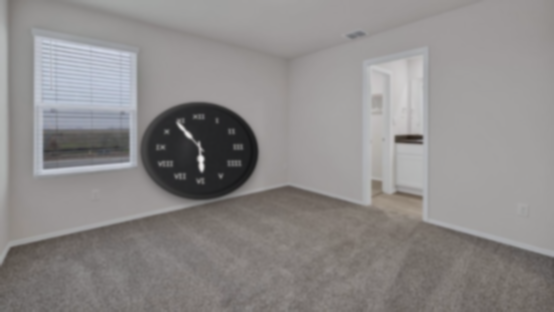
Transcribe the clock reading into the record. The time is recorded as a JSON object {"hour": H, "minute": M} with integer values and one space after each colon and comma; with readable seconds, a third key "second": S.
{"hour": 5, "minute": 54}
